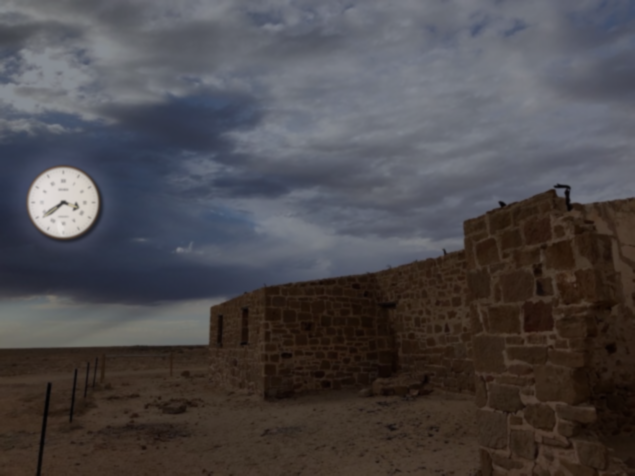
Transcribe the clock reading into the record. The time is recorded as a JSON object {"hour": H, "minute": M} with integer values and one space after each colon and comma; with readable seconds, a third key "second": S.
{"hour": 3, "minute": 39}
